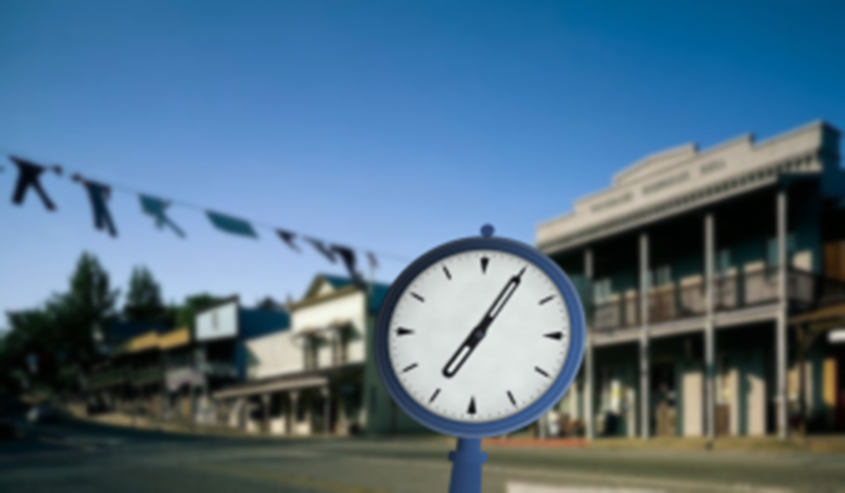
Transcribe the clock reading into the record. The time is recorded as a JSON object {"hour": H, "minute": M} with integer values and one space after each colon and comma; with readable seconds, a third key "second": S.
{"hour": 7, "minute": 5}
